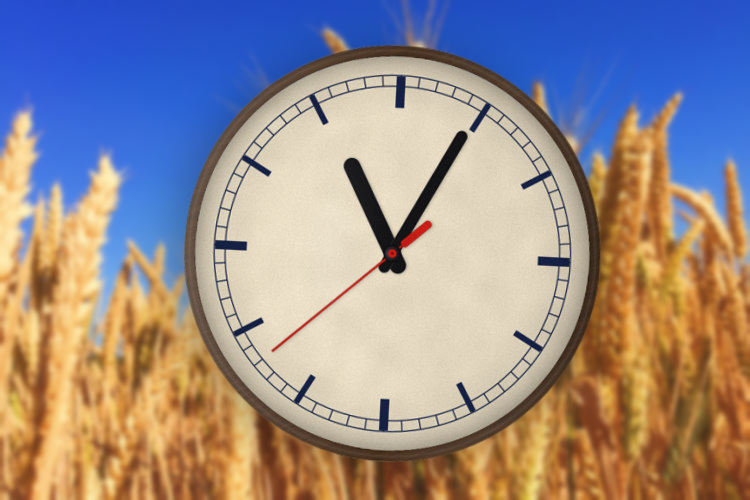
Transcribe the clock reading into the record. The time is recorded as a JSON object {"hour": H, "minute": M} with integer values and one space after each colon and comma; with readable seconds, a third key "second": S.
{"hour": 11, "minute": 4, "second": 38}
